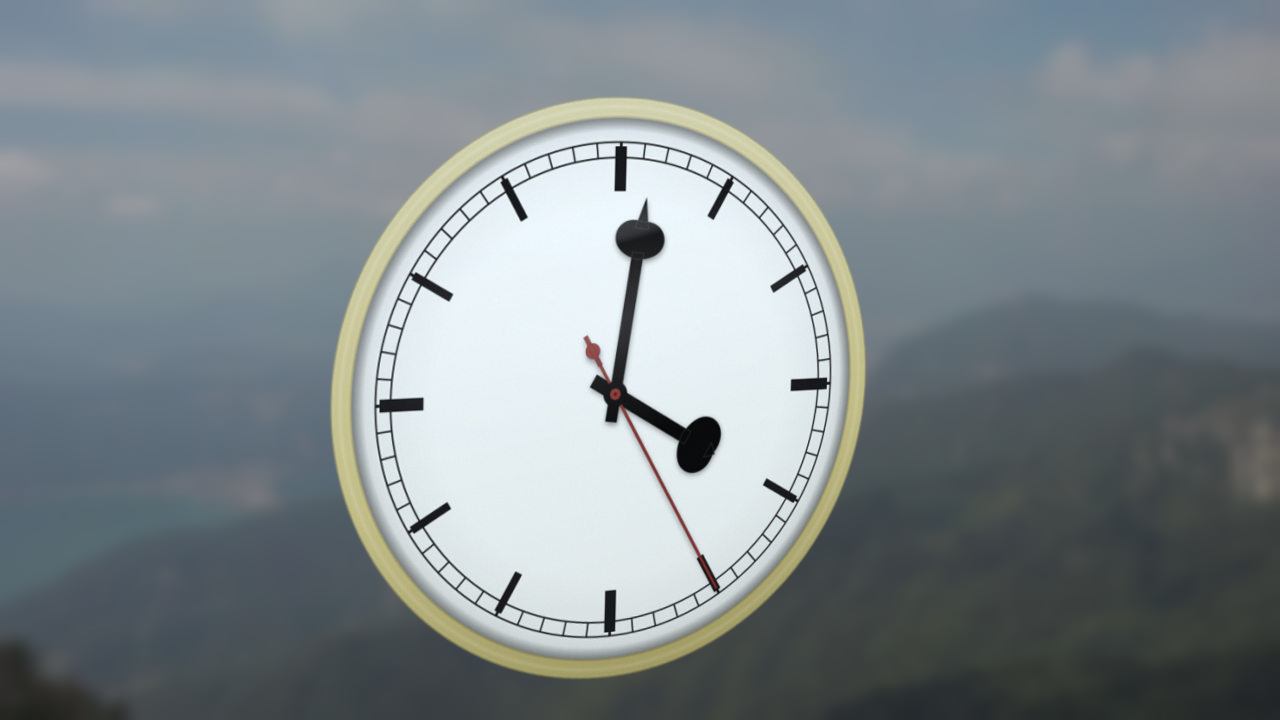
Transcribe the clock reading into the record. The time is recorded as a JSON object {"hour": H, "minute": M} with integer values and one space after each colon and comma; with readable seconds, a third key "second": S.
{"hour": 4, "minute": 1, "second": 25}
